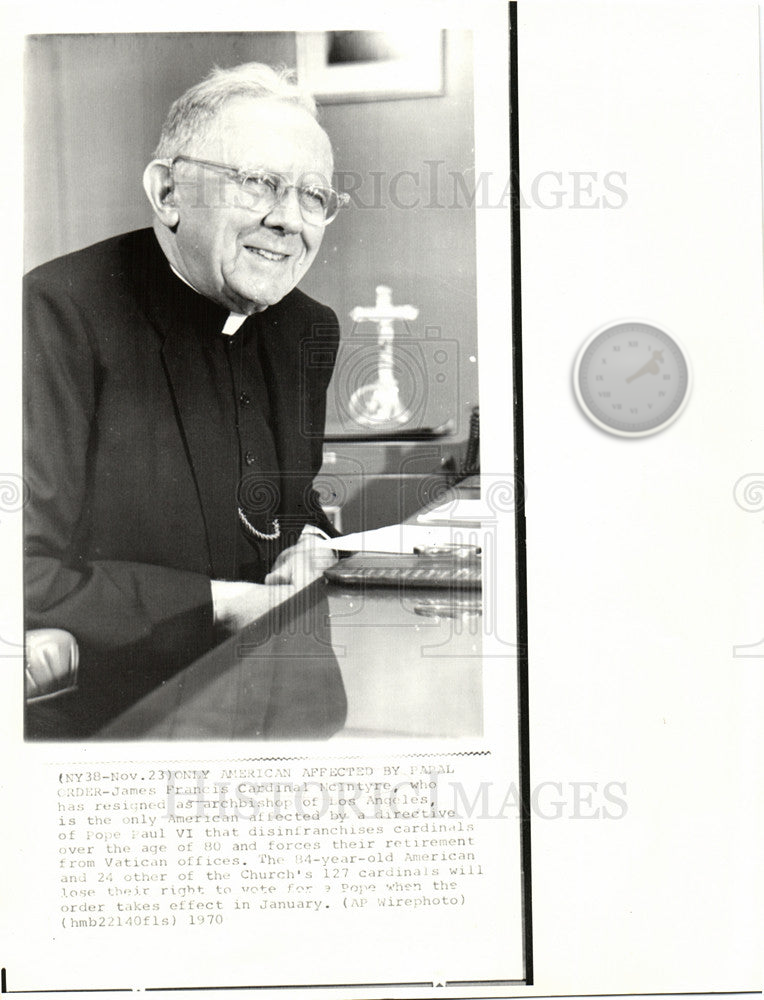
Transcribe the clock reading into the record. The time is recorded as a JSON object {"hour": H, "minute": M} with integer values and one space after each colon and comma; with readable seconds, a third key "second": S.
{"hour": 2, "minute": 8}
